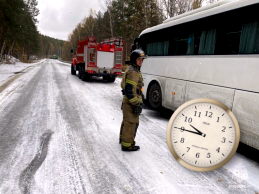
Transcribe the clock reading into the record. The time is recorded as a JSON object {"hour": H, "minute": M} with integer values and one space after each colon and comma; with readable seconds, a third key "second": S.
{"hour": 9, "minute": 45}
